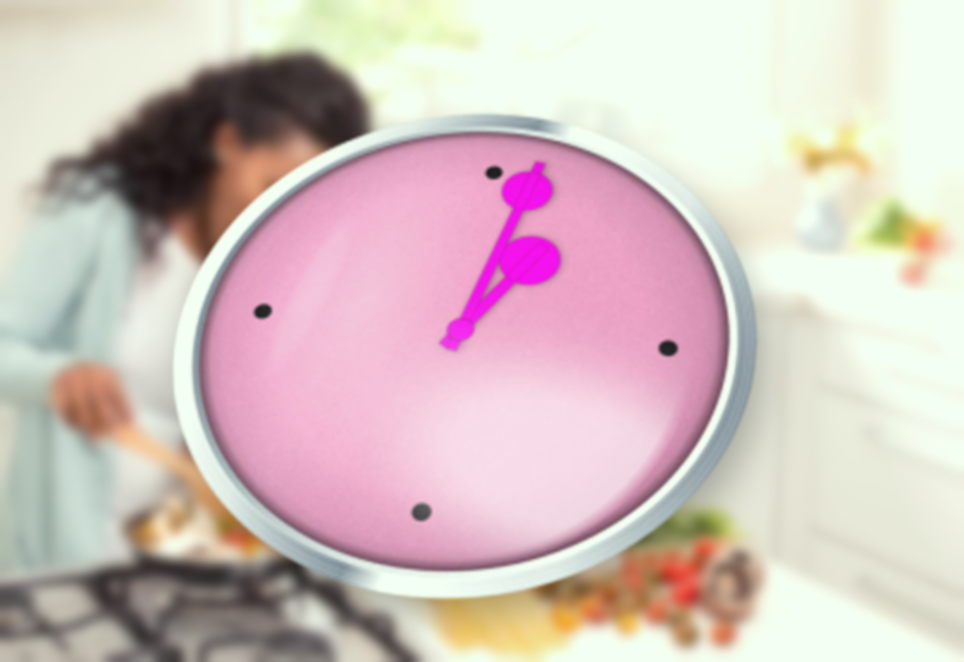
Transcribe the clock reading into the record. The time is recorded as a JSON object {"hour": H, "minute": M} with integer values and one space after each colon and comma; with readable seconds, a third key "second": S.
{"hour": 1, "minute": 2}
